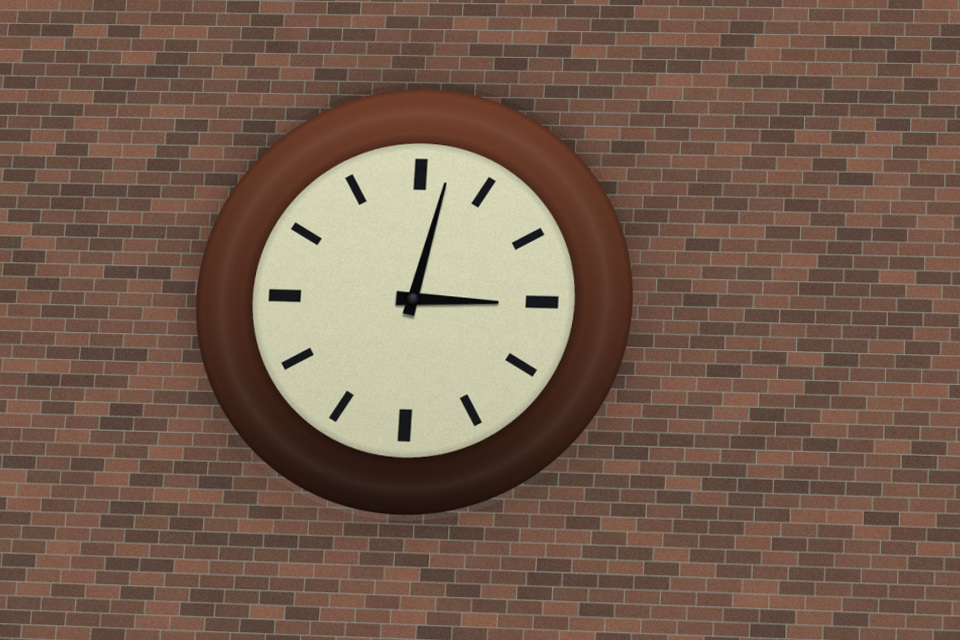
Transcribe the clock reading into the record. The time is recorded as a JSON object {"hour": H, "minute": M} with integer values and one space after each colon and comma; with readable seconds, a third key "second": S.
{"hour": 3, "minute": 2}
